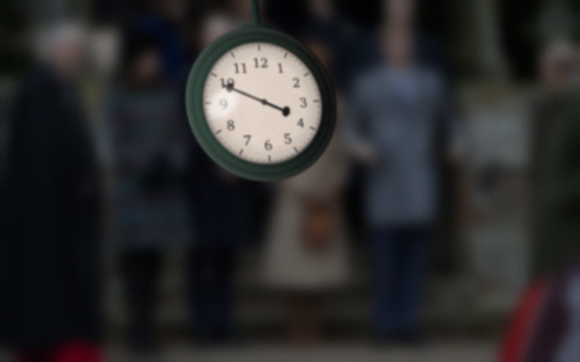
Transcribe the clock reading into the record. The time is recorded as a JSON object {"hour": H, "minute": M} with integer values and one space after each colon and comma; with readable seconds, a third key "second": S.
{"hour": 3, "minute": 49}
